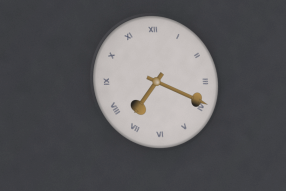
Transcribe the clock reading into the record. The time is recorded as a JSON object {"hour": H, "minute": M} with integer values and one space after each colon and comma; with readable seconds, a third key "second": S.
{"hour": 7, "minute": 19}
